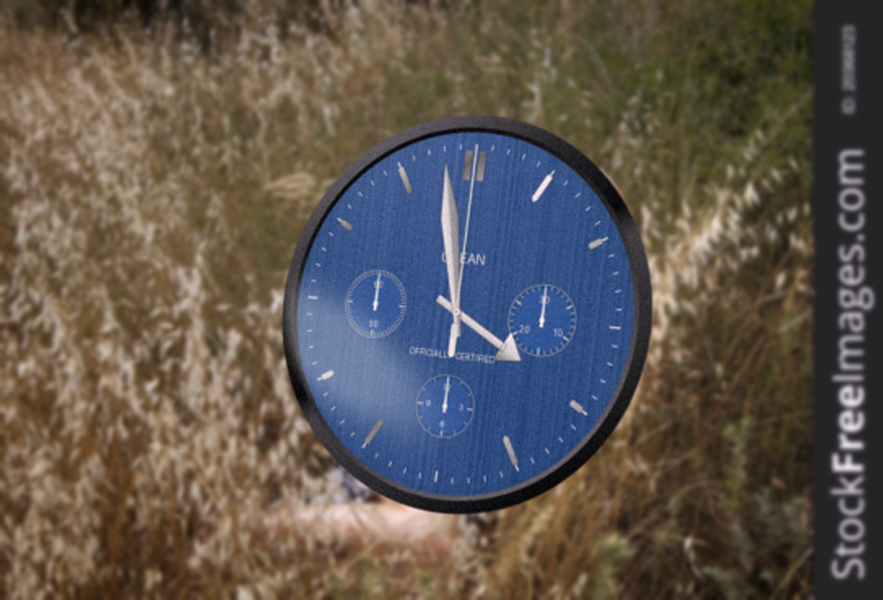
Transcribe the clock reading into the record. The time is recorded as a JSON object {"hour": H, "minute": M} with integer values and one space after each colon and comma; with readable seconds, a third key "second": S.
{"hour": 3, "minute": 58}
